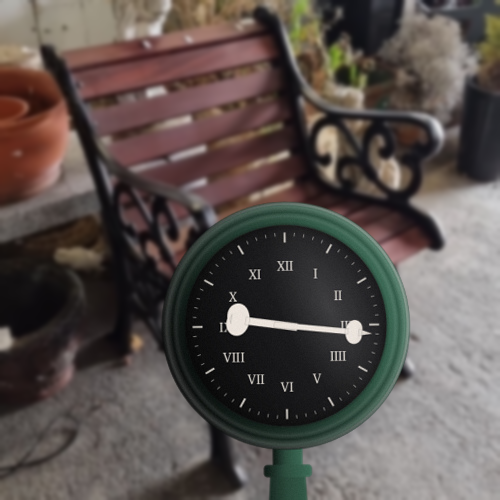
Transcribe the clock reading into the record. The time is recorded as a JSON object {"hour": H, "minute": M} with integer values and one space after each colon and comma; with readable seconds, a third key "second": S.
{"hour": 9, "minute": 16}
